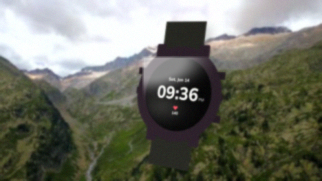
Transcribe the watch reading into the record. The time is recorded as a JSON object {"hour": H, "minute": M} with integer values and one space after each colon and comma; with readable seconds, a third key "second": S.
{"hour": 9, "minute": 36}
